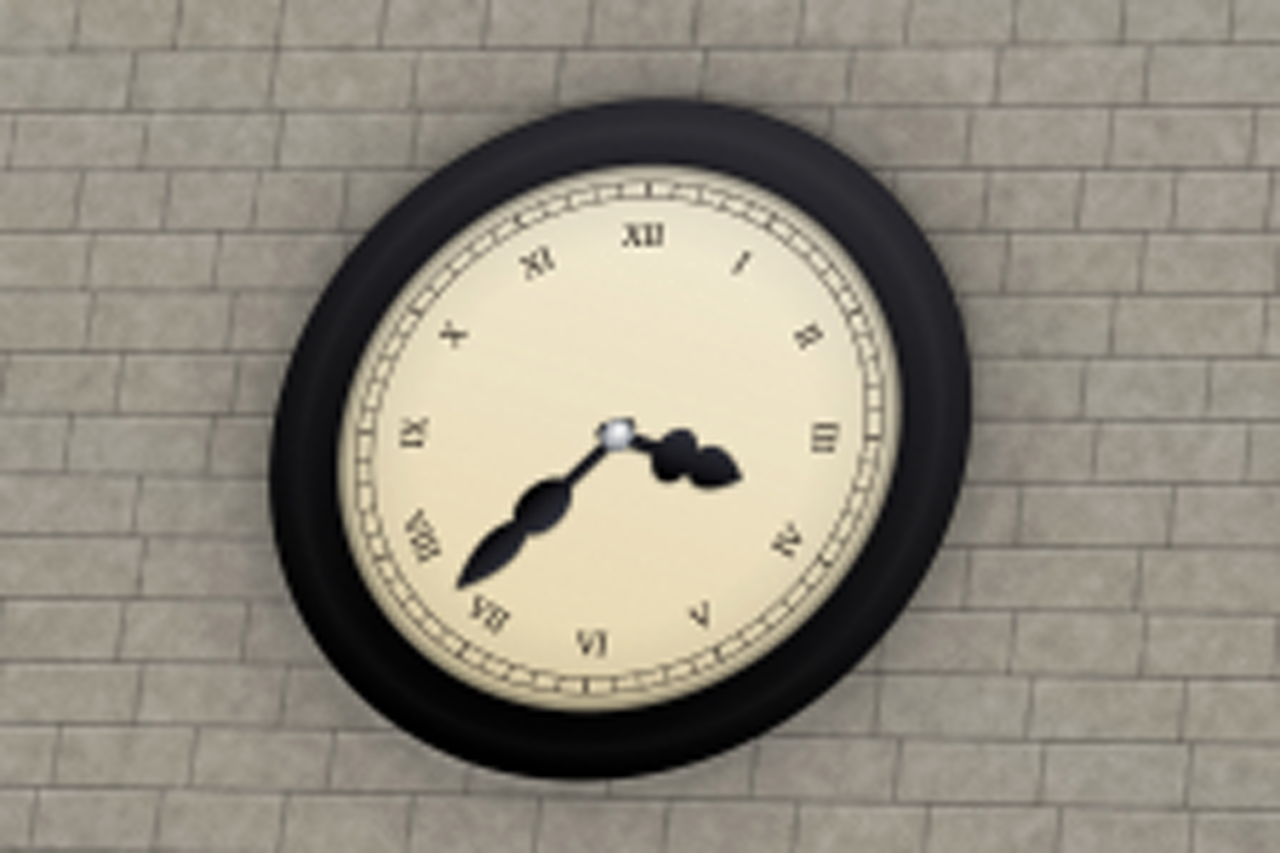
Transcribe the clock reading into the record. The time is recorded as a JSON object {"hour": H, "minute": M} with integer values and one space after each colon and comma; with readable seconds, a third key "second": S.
{"hour": 3, "minute": 37}
